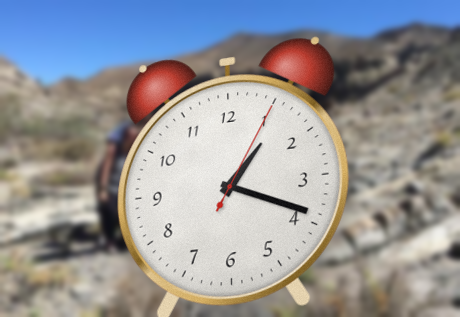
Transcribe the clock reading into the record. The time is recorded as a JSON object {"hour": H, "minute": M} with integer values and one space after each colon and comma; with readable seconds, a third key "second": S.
{"hour": 1, "minute": 19, "second": 5}
